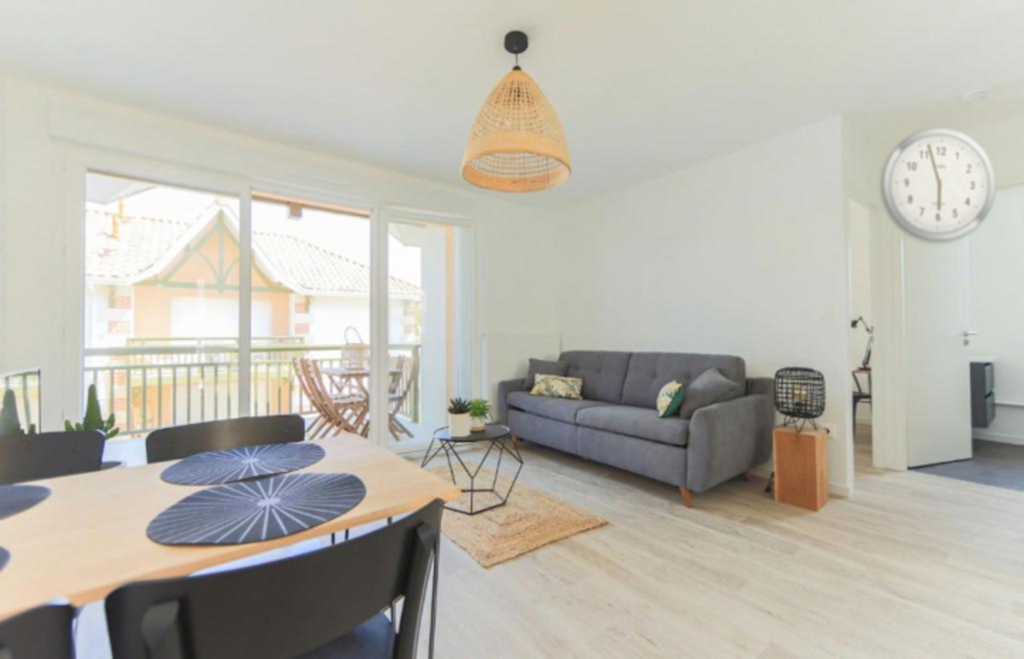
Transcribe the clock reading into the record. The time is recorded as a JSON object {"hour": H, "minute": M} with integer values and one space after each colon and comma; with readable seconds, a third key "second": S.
{"hour": 5, "minute": 57}
